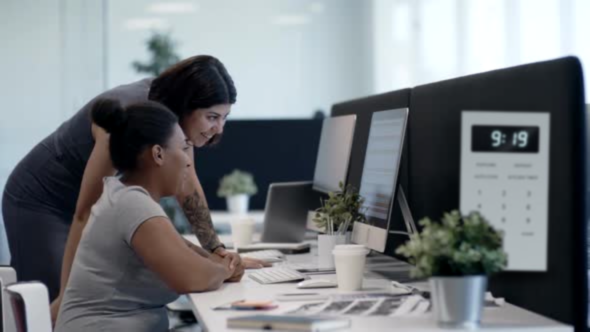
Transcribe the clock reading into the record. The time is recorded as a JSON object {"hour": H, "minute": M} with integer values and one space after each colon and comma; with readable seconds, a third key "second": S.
{"hour": 9, "minute": 19}
